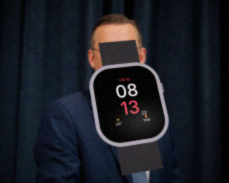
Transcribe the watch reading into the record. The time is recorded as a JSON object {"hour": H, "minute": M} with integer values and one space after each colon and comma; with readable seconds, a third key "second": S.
{"hour": 8, "minute": 13}
